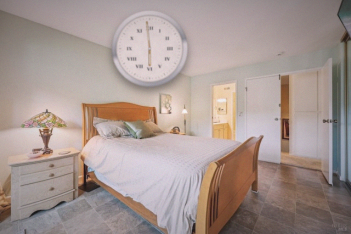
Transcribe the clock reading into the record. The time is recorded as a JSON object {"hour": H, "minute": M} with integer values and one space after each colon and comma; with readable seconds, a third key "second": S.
{"hour": 5, "minute": 59}
